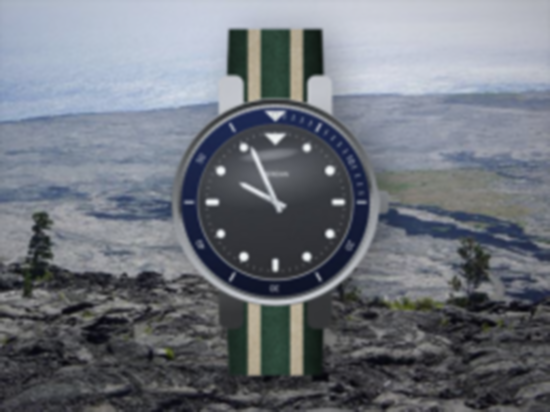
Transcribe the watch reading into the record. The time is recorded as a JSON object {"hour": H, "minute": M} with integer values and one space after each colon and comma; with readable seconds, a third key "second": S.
{"hour": 9, "minute": 56}
